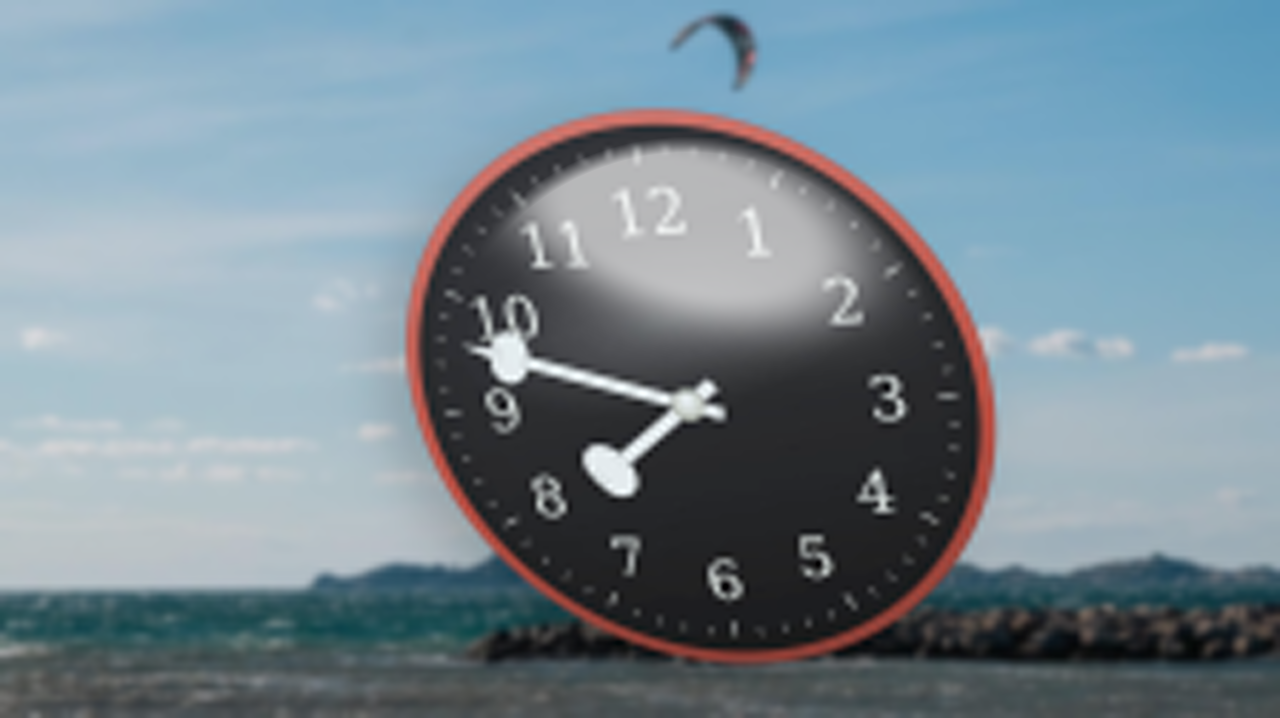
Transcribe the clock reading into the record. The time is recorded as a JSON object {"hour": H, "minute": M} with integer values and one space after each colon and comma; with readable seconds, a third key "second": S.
{"hour": 7, "minute": 48}
